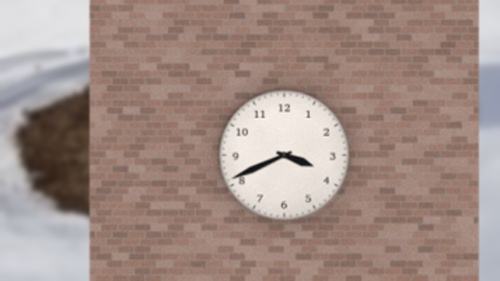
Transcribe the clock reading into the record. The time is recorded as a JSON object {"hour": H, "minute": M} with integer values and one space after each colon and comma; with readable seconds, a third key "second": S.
{"hour": 3, "minute": 41}
